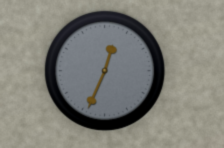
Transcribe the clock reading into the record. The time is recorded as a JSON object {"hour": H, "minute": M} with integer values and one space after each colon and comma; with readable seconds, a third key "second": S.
{"hour": 12, "minute": 34}
